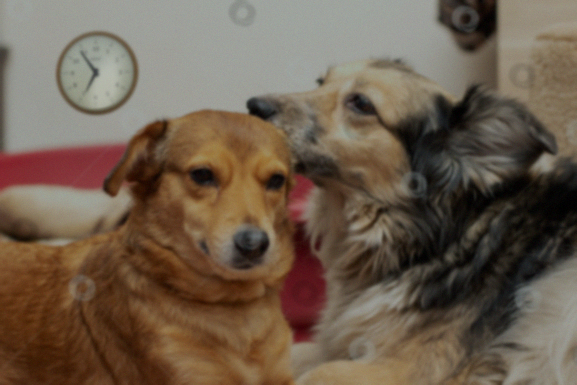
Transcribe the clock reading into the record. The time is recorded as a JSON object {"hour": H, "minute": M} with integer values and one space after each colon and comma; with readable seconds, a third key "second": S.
{"hour": 6, "minute": 54}
